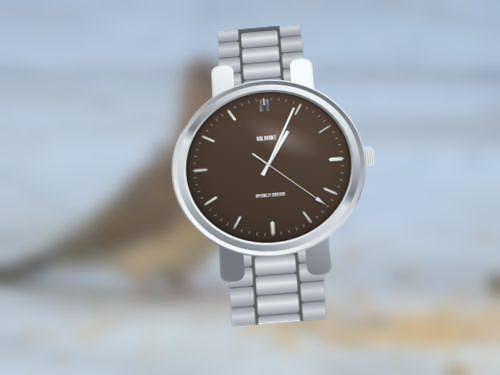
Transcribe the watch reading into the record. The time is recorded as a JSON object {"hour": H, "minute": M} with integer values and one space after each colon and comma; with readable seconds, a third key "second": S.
{"hour": 1, "minute": 4, "second": 22}
